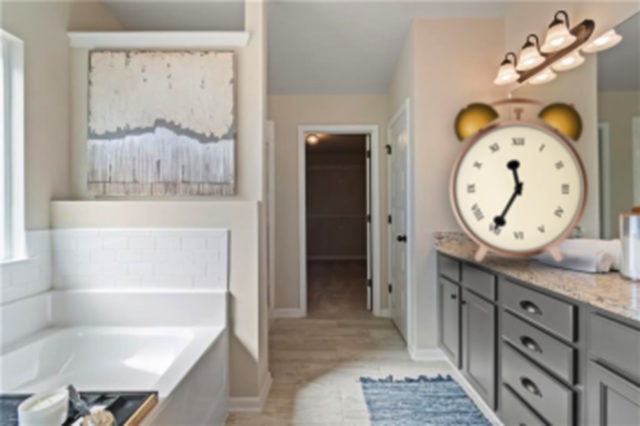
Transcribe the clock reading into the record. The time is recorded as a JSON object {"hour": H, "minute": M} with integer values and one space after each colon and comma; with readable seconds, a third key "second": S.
{"hour": 11, "minute": 35}
